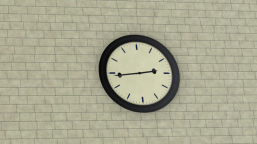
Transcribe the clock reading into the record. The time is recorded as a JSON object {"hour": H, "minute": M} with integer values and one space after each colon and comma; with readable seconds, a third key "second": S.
{"hour": 2, "minute": 44}
